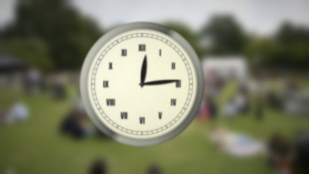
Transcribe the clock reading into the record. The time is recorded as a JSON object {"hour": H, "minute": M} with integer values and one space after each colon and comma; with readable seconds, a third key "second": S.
{"hour": 12, "minute": 14}
